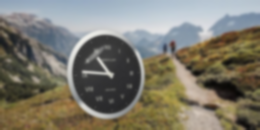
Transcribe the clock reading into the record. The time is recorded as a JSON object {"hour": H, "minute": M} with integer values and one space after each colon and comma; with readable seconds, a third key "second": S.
{"hour": 10, "minute": 46}
